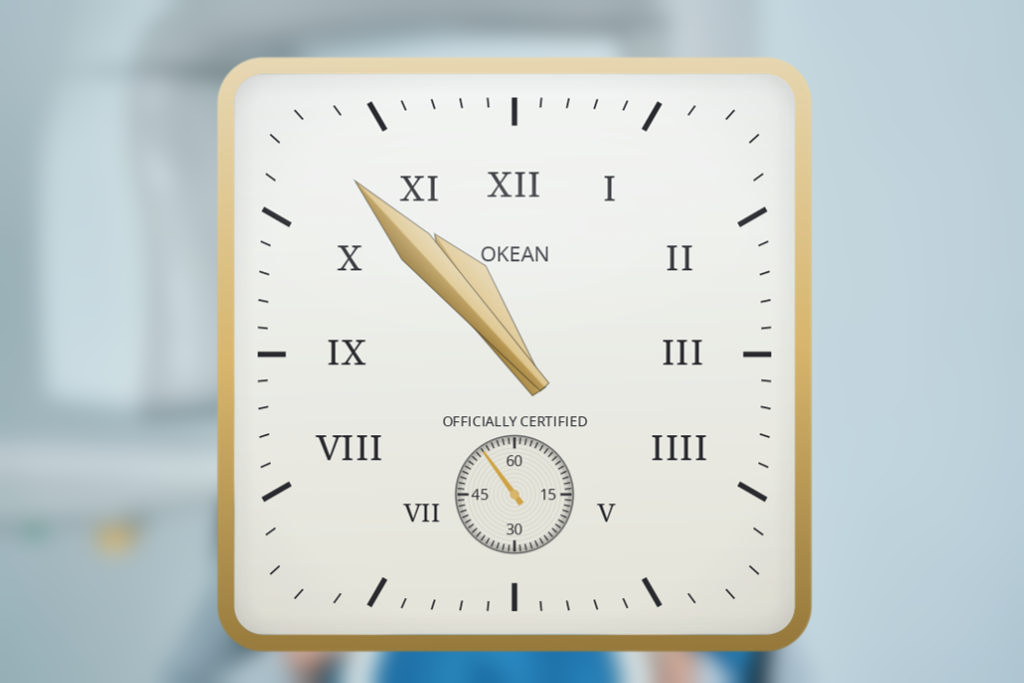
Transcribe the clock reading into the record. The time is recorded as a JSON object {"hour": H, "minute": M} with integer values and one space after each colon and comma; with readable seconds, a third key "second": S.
{"hour": 10, "minute": 52, "second": 54}
